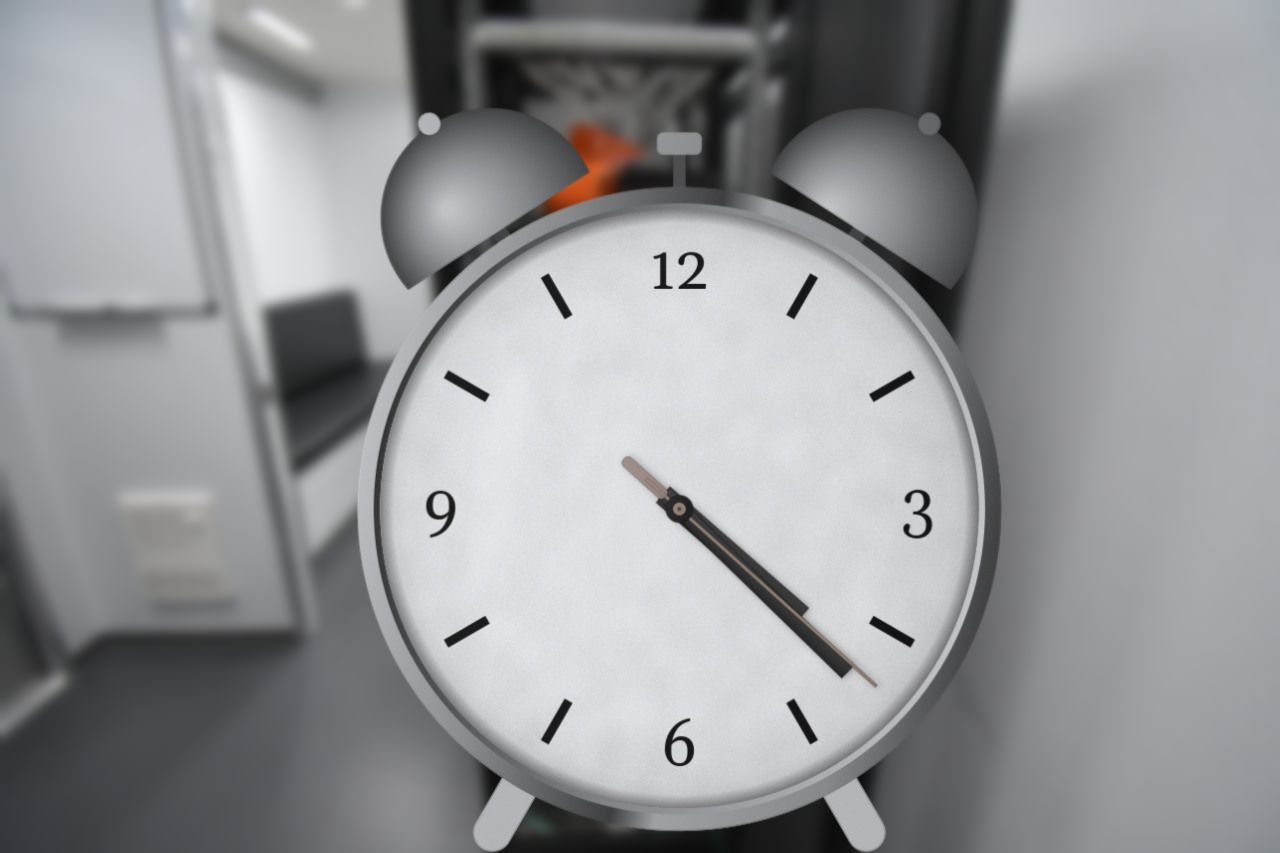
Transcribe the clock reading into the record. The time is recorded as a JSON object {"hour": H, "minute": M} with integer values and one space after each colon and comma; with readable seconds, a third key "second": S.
{"hour": 4, "minute": 22, "second": 22}
